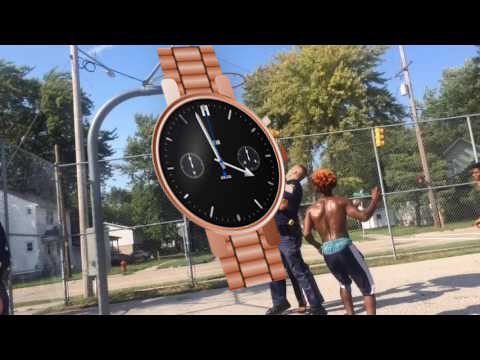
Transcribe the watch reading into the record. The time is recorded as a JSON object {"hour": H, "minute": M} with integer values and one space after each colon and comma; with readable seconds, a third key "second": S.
{"hour": 3, "minute": 58}
